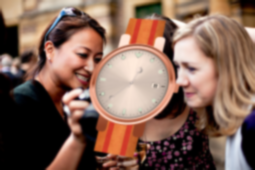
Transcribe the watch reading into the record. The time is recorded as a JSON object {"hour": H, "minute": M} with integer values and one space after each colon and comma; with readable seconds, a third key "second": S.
{"hour": 12, "minute": 37}
